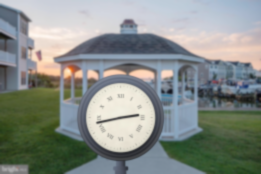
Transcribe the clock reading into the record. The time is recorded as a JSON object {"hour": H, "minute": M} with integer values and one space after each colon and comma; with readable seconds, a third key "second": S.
{"hour": 2, "minute": 43}
